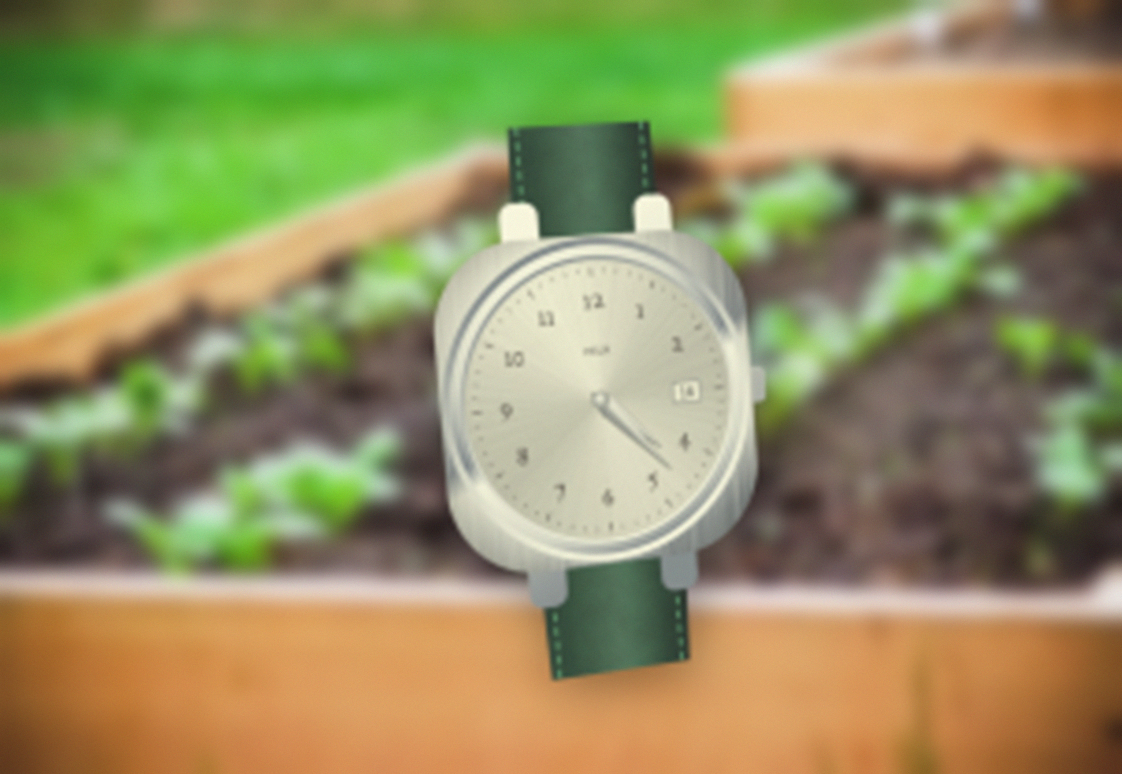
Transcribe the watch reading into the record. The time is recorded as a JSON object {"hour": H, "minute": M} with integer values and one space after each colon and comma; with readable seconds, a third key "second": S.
{"hour": 4, "minute": 23}
